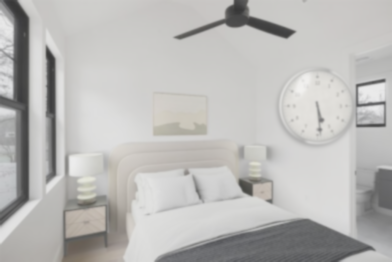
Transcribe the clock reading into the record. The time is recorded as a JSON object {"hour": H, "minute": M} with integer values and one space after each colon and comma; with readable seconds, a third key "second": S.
{"hour": 5, "minute": 29}
